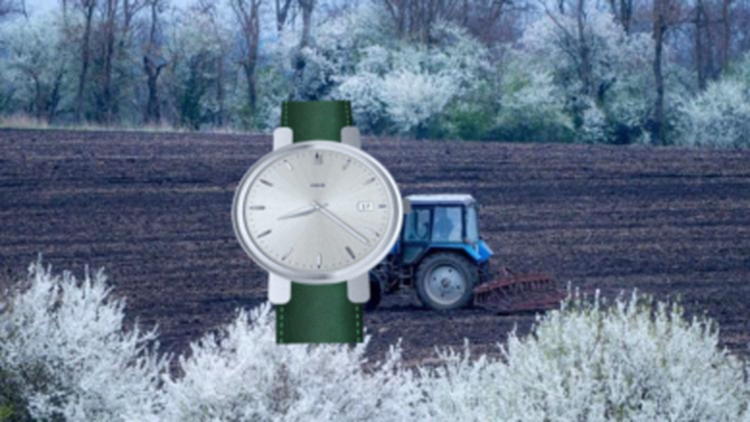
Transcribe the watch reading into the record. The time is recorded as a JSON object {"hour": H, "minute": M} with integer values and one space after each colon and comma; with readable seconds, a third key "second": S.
{"hour": 8, "minute": 22}
